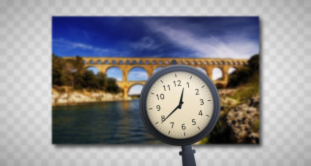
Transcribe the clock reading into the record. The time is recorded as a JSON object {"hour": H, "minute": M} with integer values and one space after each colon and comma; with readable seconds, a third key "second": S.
{"hour": 12, "minute": 39}
